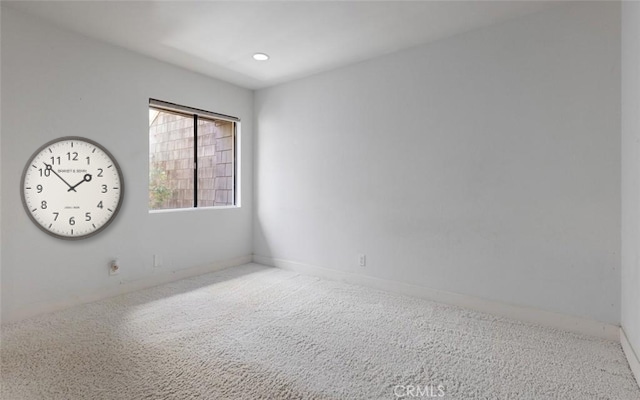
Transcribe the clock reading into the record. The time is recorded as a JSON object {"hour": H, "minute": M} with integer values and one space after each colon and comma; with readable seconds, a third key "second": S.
{"hour": 1, "minute": 52}
